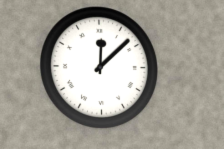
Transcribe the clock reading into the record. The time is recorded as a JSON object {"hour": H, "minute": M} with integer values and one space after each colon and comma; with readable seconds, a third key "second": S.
{"hour": 12, "minute": 8}
